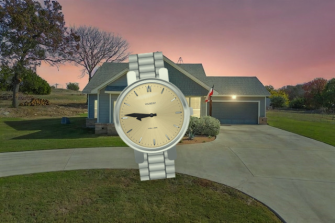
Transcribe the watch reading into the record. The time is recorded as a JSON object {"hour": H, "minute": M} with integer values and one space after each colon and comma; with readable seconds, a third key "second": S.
{"hour": 8, "minute": 46}
